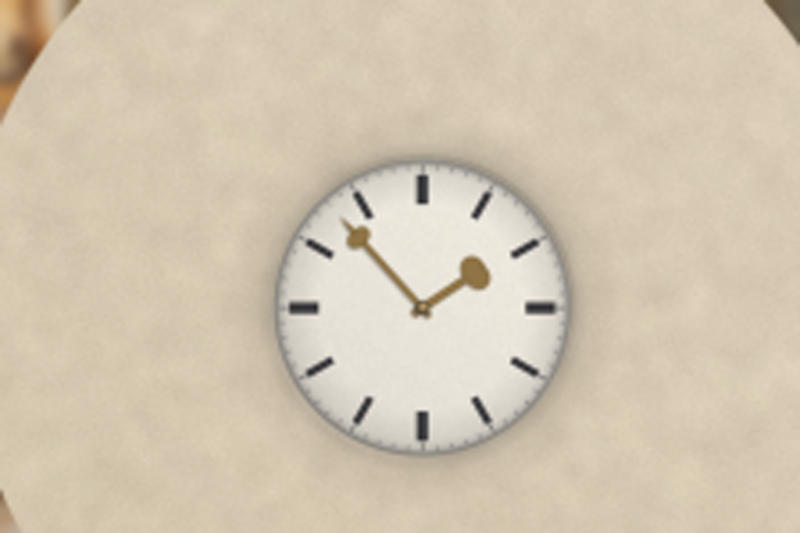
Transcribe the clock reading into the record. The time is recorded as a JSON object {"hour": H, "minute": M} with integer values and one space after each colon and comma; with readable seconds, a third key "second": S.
{"hour": 1, "minute": 53}
